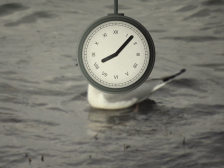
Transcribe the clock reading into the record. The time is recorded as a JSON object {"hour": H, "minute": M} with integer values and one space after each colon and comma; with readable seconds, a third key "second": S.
{"hour": 8, "minute": 7}
